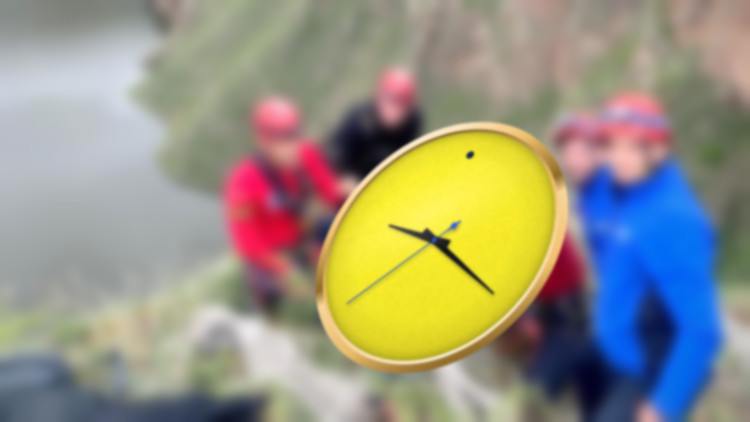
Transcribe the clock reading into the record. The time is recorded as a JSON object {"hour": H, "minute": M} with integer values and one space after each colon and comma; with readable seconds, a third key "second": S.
{"hour": 9, "minute": 19, "second": 37}
